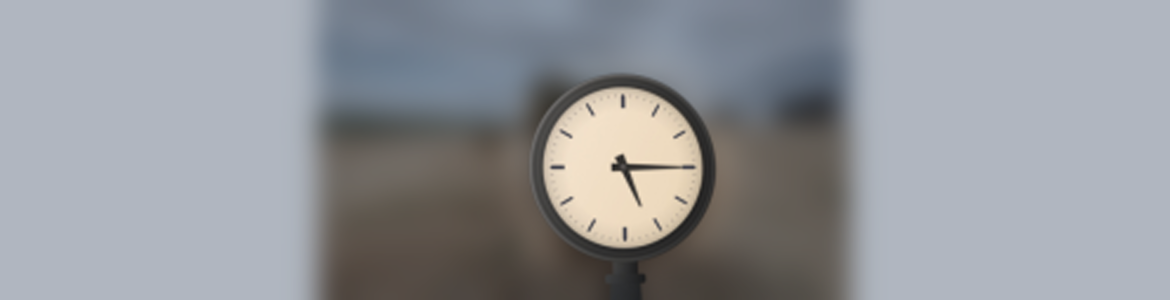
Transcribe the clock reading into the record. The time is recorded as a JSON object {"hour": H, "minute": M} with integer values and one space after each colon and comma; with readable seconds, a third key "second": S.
{"hour": 5, "minute": 15}
